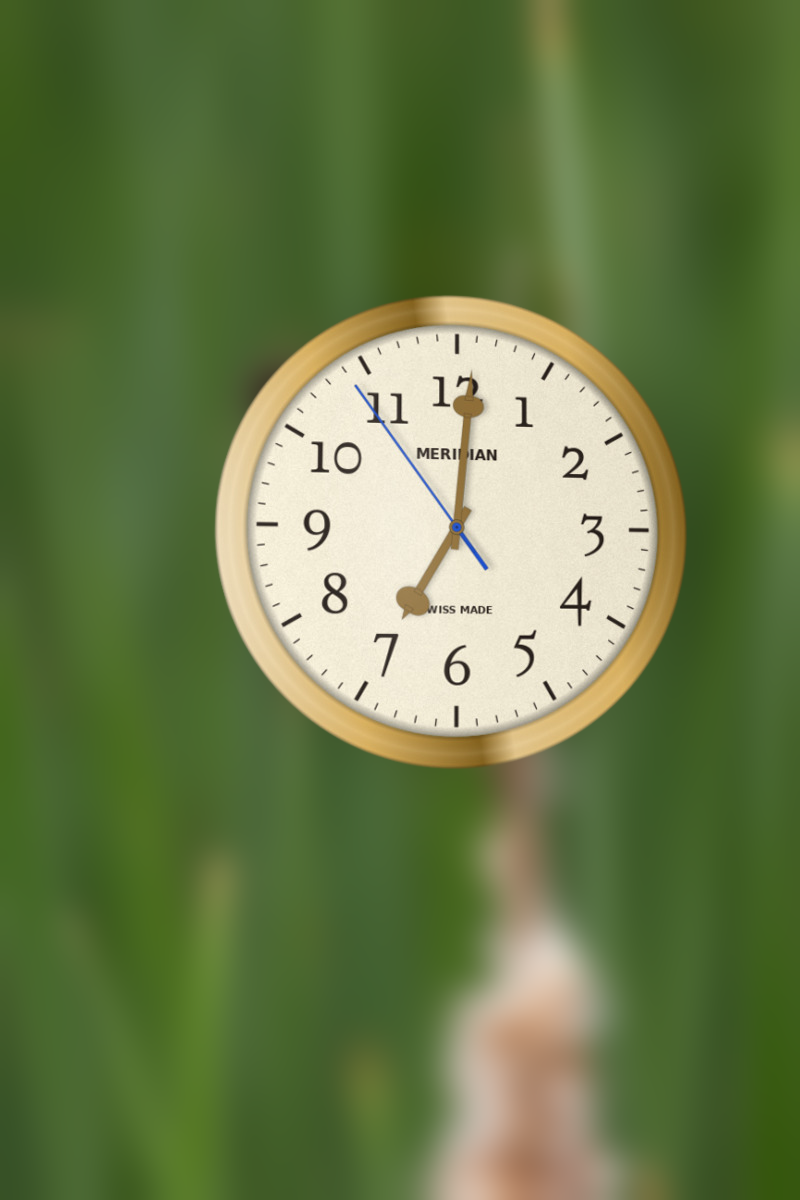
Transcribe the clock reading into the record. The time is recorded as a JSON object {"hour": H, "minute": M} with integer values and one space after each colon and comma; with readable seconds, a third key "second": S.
{"hour": 7, "minute": 0, "second": 54}
